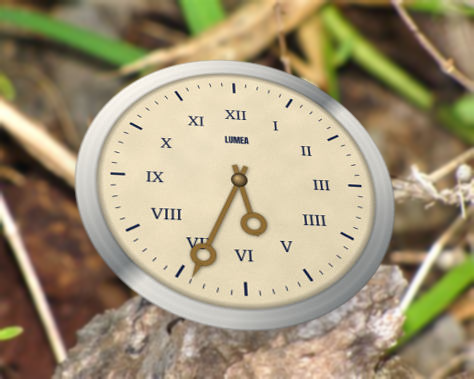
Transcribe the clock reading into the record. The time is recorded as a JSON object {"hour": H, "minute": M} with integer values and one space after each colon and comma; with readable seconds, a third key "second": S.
{"hour": 5, "minute": 34}
